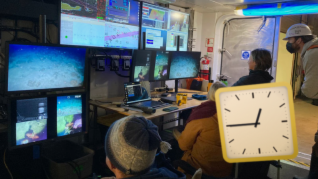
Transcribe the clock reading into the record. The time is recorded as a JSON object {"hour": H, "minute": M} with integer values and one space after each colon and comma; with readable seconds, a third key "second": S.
{"hour": 12, "minute": 45}
